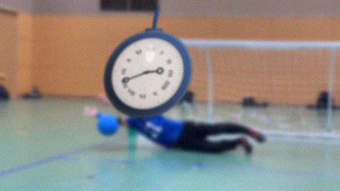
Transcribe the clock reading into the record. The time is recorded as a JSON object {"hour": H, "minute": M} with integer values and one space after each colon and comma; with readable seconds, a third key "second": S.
{"hour": 2, "minute": 41}
